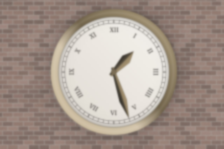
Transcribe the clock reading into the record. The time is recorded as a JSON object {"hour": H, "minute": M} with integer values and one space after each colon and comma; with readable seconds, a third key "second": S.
{"hour": 1, "minute": 27}
